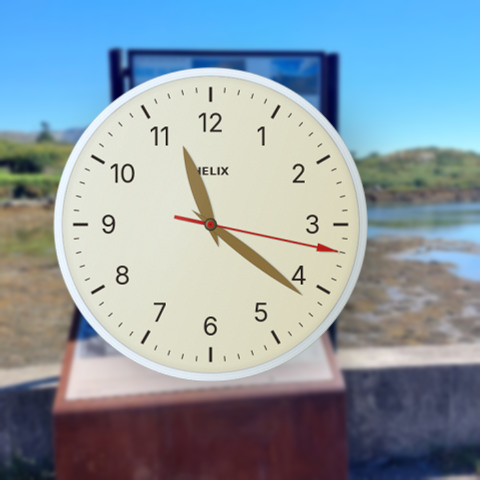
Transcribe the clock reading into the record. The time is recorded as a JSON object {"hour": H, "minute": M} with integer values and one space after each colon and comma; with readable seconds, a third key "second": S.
{"hour": 11, "minute": 21, "second": 17}
